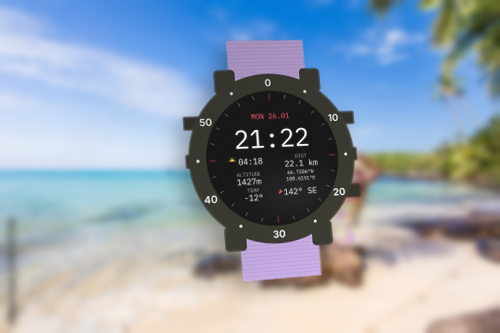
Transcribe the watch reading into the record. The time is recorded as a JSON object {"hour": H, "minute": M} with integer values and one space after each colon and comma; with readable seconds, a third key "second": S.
{"hour": 21, "minute": 22}
